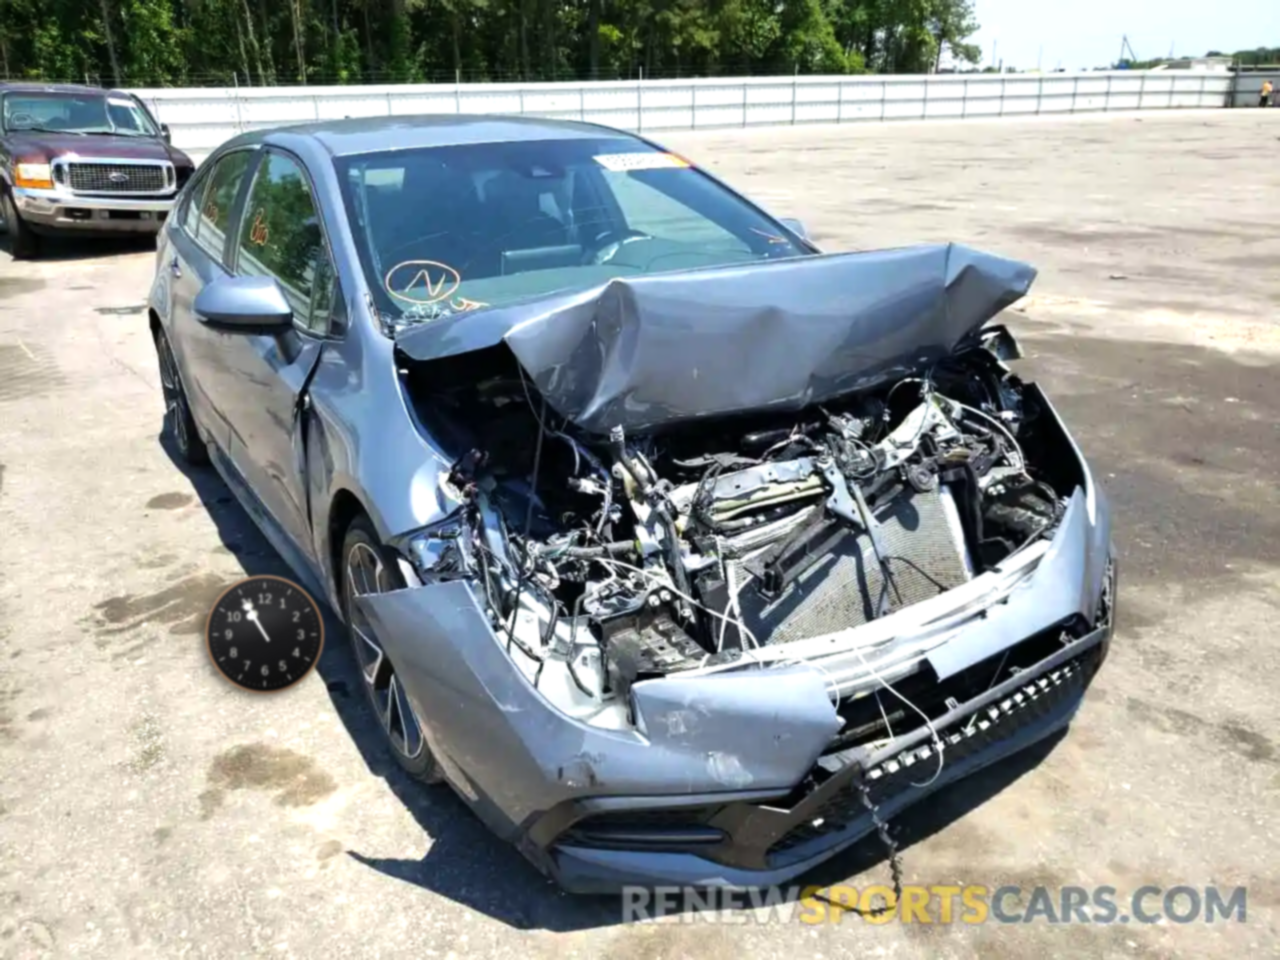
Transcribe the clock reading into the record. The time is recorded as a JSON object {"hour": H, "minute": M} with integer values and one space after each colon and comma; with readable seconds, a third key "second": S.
{"hour": 10, "minute": 55}
